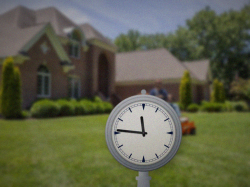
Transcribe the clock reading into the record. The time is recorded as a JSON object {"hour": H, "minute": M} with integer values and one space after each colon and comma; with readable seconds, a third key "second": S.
{"hour": 11, "minute": 46}
